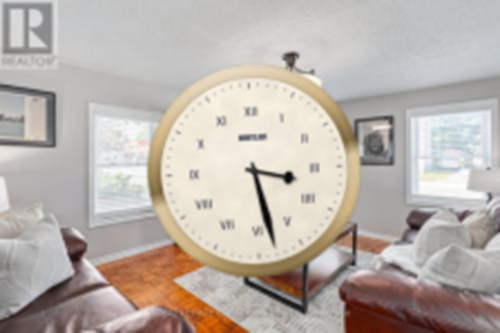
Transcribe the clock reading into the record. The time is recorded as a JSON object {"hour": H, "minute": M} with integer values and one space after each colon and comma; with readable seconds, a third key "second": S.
{"hour": 3, "minute": 28}
